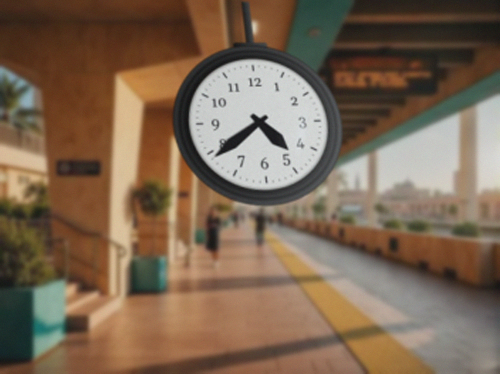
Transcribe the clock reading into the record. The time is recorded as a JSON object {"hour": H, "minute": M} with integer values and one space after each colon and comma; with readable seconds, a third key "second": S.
{"hour": 4, "minute": 39}
